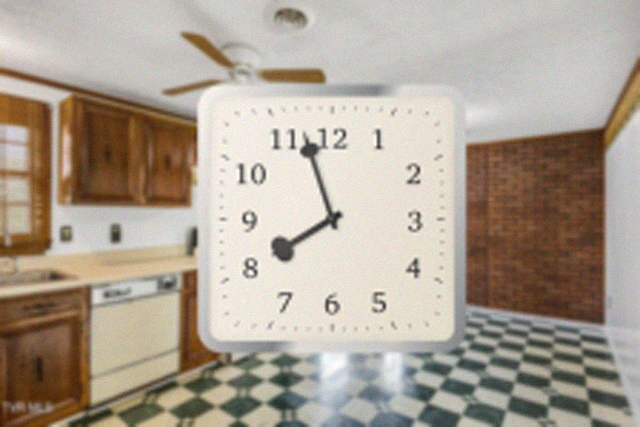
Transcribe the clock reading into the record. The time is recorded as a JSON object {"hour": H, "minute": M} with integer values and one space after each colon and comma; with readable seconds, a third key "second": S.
{"hour": 7, "minute": 57}
